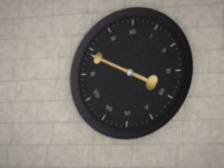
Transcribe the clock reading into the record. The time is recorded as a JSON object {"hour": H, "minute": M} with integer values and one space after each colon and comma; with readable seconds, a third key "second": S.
{"hour": 3, "minute": 49}
